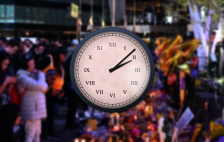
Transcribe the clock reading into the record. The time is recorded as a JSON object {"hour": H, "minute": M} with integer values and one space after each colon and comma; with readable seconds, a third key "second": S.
{"hour": 2, "minute": 8}
